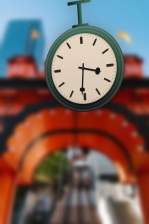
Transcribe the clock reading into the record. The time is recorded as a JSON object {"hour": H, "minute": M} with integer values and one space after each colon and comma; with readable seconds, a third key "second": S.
{"hour": 3, "minute": 31}
